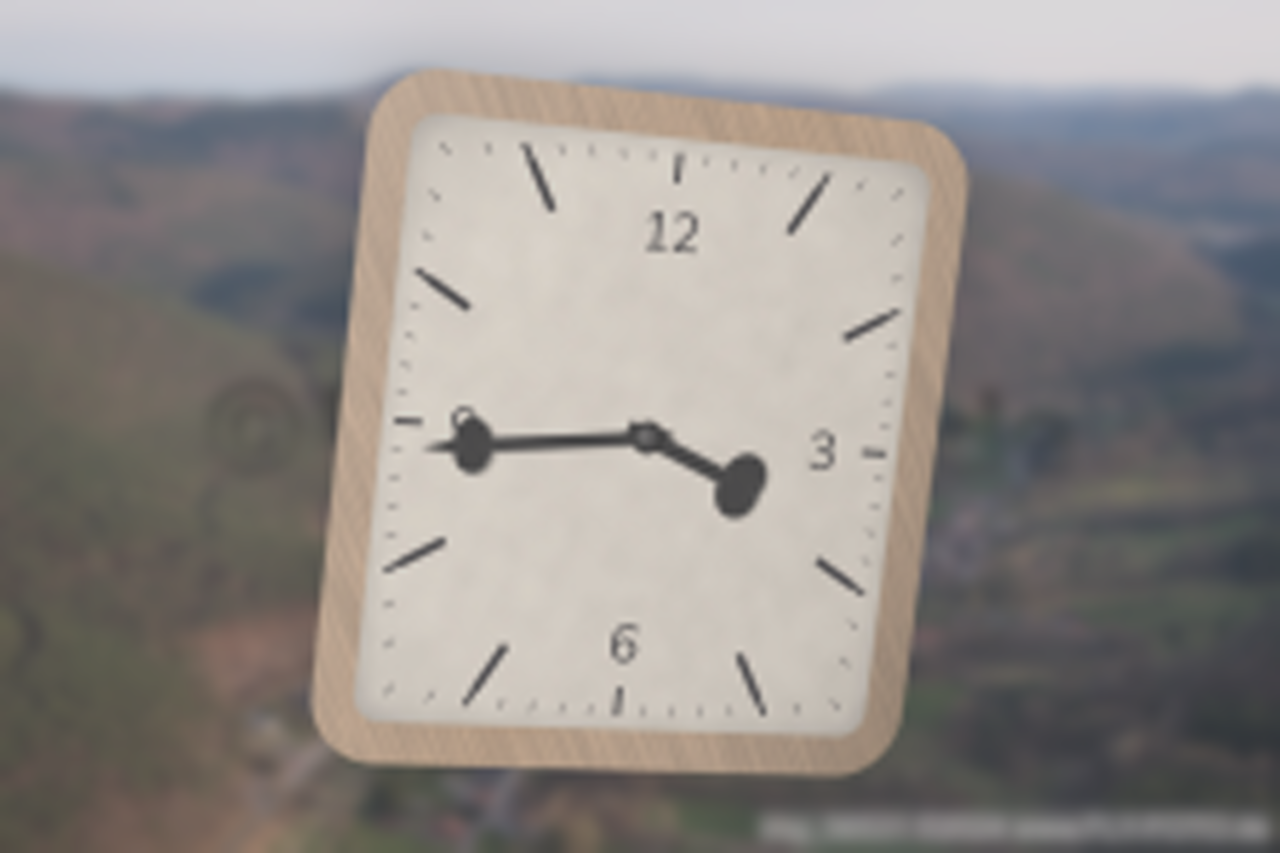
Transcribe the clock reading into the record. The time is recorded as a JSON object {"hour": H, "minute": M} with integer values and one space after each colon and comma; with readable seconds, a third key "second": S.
{"hour": 3, "minute": 44}
